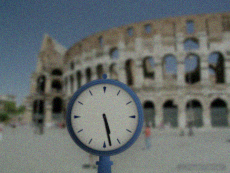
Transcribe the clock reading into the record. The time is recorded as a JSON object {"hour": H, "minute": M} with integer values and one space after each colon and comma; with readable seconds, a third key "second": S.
{"hour": 5, "minute": 28}
